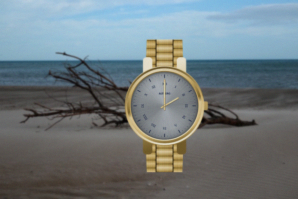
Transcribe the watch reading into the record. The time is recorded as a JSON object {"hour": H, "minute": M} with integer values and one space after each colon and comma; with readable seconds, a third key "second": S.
{"hour": 2, "minute": 0}
